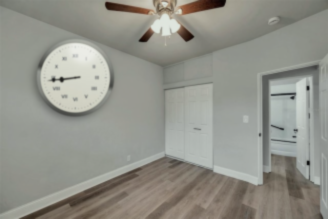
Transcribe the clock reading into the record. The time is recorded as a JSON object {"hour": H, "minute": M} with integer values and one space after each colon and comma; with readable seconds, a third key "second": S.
{"hour": 8, "minute": 44}
